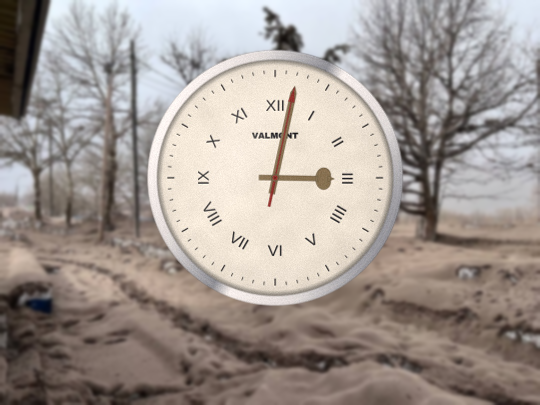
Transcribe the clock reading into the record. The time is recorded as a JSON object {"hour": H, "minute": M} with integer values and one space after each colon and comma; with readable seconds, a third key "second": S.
{"hour": 3, "minute": 2, "second": 2}
